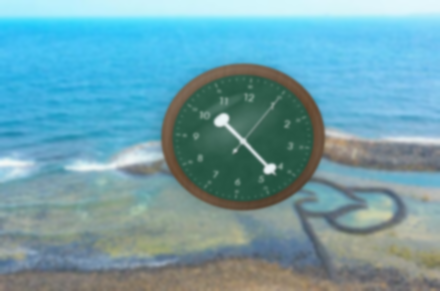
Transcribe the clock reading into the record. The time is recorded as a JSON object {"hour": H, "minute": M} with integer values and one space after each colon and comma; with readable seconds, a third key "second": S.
{"hour": 10, "minute": 22, "second": 5}
